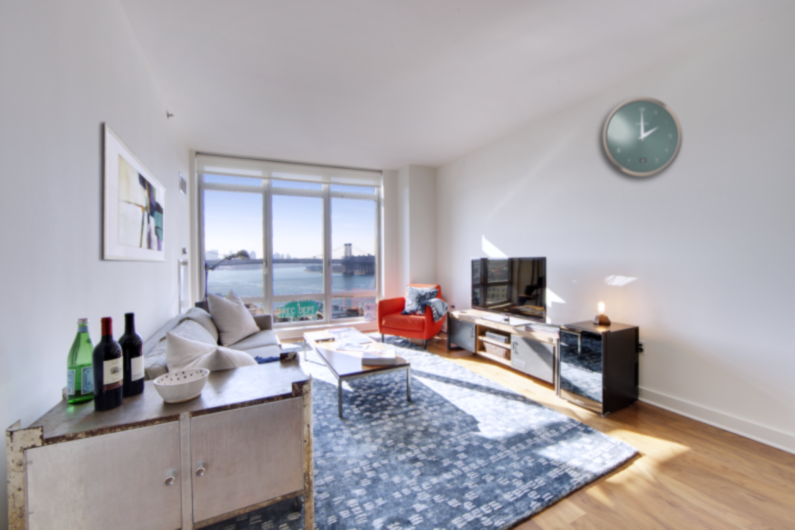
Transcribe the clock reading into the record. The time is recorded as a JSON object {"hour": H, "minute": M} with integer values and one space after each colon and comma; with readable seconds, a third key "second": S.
{"hour": 2, "minute": 0}
